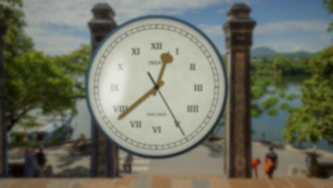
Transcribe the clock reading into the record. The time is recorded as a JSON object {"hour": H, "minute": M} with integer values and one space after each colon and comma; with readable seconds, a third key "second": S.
{"hour": 12, "minute": 38, "second": 25}
